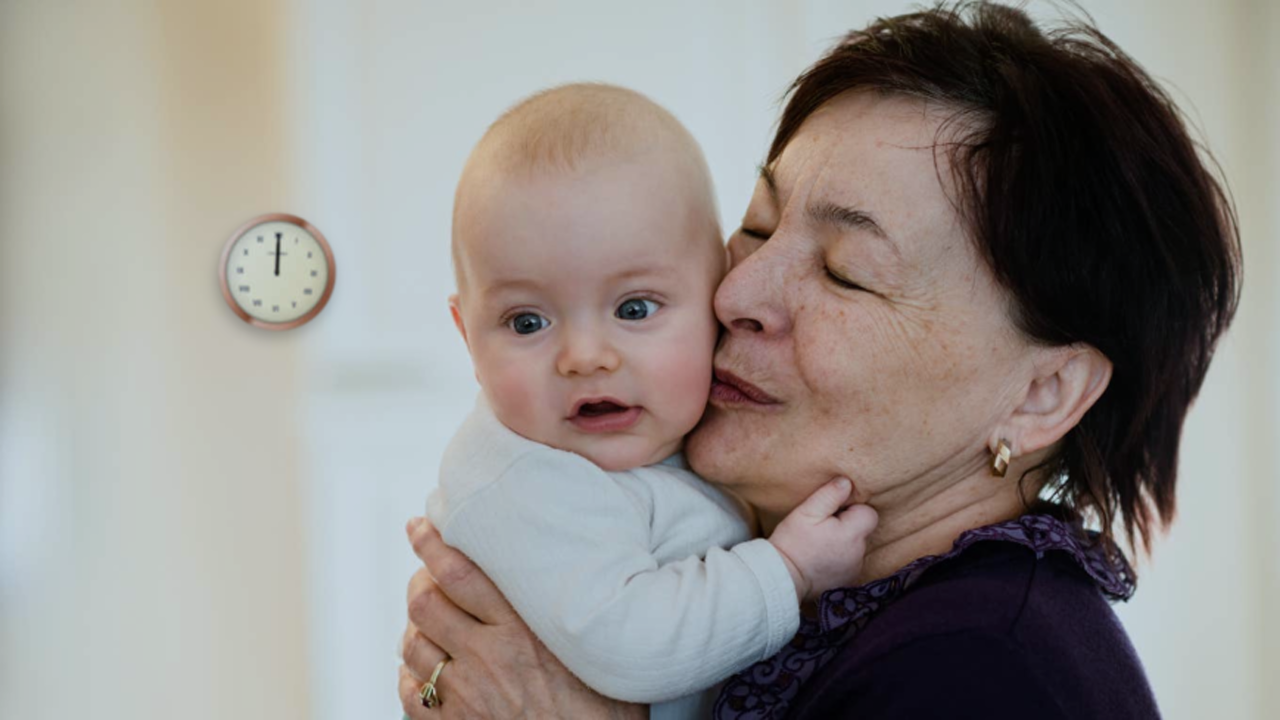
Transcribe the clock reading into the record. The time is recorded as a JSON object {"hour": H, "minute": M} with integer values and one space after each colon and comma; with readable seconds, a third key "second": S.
{"hour": 12, "minute": 0}
